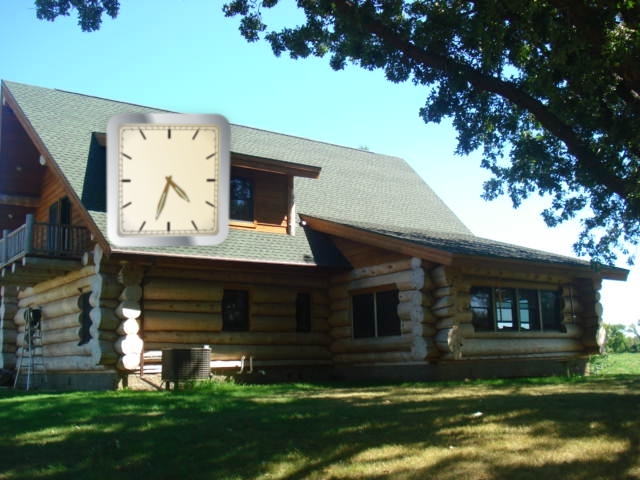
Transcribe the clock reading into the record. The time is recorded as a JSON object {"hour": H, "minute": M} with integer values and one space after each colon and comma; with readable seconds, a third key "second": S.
{"hour": 4, "minute": 33}
